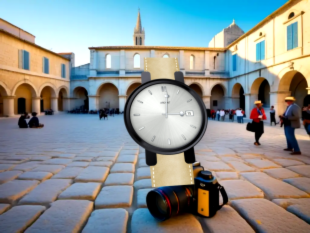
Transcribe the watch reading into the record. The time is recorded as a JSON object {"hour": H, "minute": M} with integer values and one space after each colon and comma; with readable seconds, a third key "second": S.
{"hour": 3, "minute": 1}
